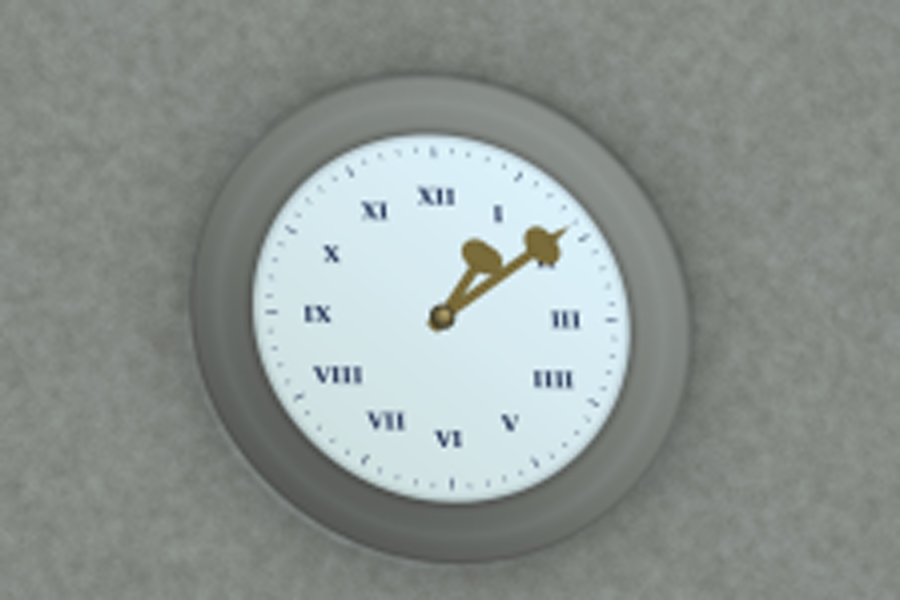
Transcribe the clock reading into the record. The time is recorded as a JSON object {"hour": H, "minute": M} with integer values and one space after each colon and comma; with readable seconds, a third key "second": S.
{"hour": 1, "minute": 9}
